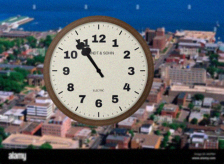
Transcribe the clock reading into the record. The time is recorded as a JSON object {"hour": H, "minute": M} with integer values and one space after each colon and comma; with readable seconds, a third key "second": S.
{"hour": 10, "minute": 54}
